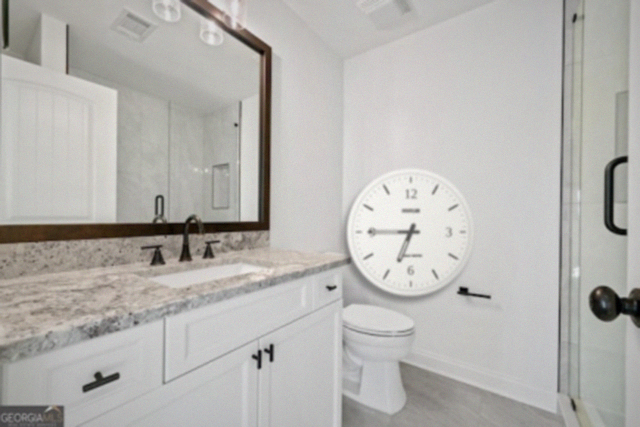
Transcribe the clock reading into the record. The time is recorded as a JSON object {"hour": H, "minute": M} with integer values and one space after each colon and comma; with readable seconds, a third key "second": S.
{"hour": 6, "minute": 45}
